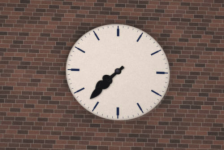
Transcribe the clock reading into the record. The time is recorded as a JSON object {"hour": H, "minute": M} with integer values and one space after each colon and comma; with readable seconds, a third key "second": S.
{"hour": 7, "minute": 37}
